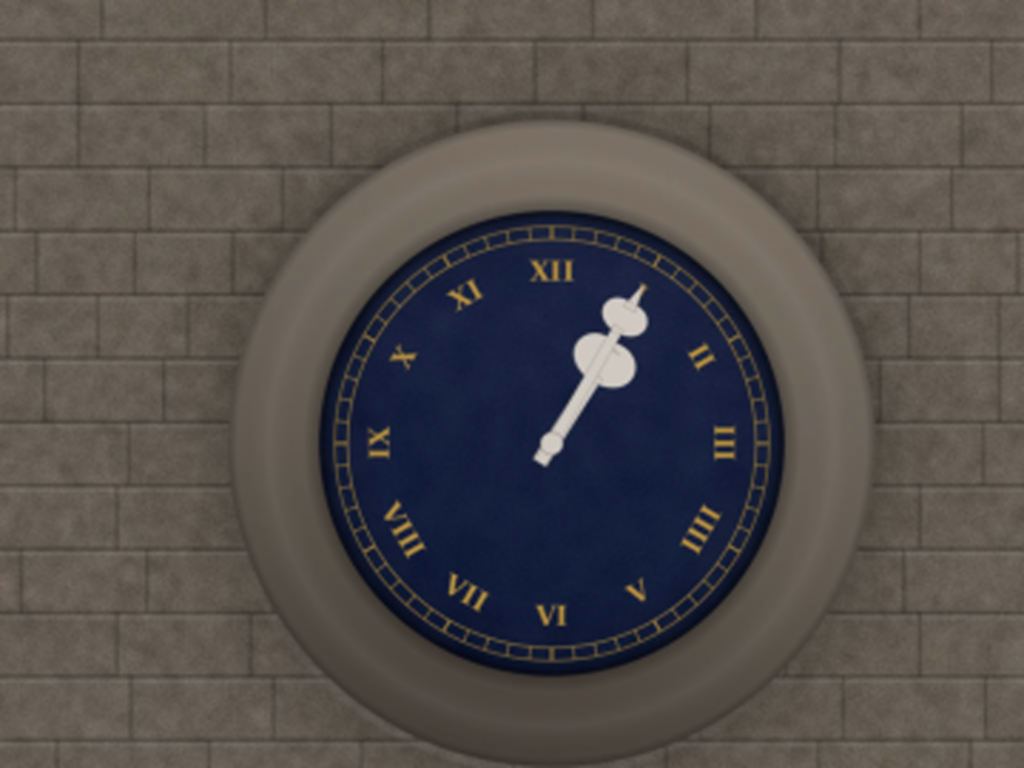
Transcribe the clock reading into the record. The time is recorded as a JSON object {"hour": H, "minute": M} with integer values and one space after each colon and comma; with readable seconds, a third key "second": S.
{"hour": 1, "minute": 5}
